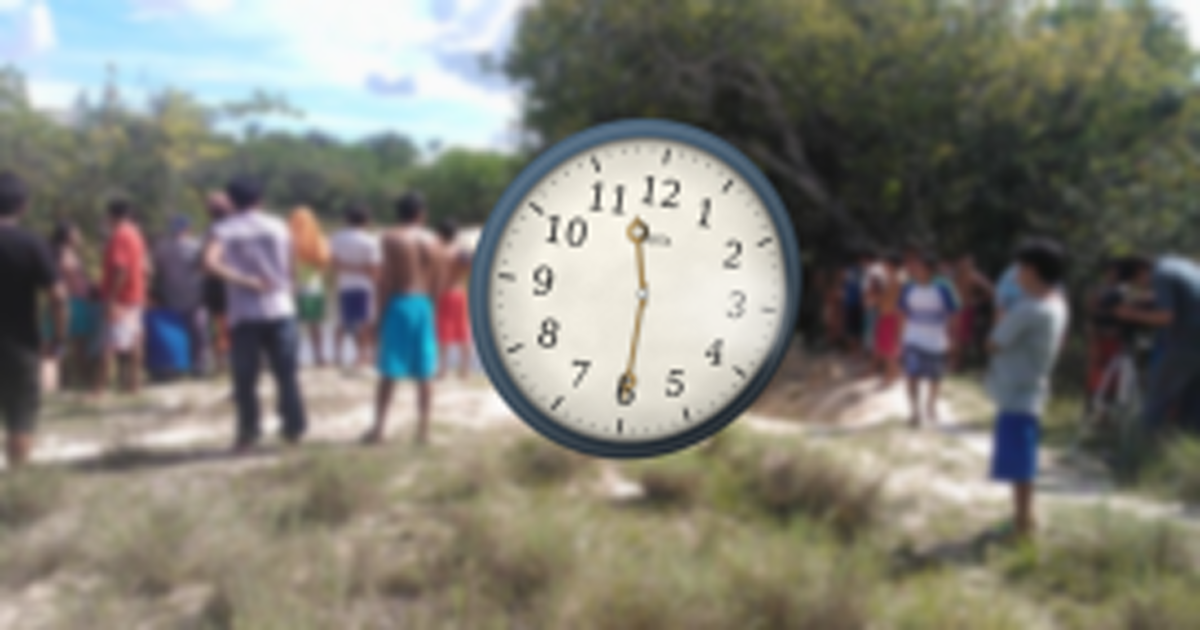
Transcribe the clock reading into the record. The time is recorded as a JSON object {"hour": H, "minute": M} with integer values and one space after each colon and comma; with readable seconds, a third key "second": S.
{"hour": 11, "minute": 30}
